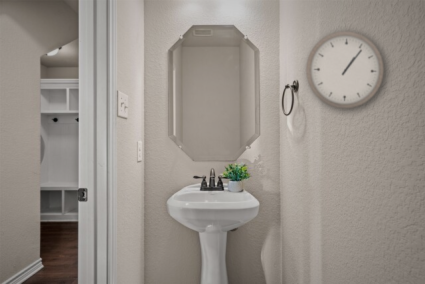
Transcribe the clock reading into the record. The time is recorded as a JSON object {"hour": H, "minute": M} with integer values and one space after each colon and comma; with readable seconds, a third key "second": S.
{"hour": 1, "minute": 6}
